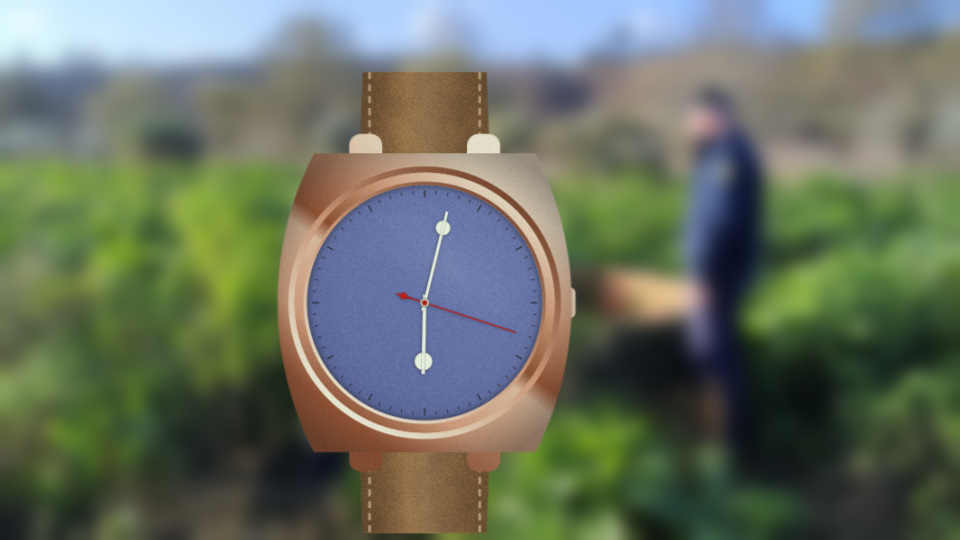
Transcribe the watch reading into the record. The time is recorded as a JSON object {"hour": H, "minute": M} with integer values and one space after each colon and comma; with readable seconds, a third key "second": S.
{"hour": 6, "minute": 2, "second": 18}
